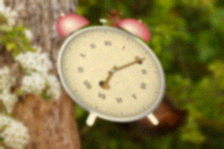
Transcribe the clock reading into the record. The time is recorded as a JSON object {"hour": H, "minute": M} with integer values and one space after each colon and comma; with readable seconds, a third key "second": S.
{"hour": 7, "minute": 11}
